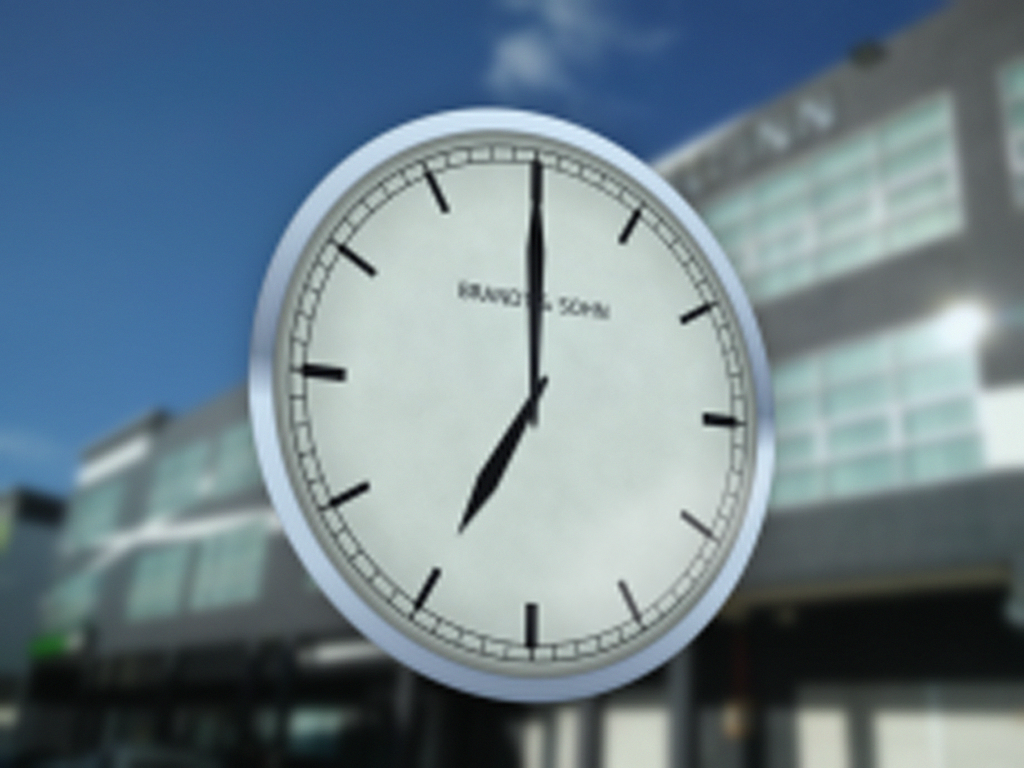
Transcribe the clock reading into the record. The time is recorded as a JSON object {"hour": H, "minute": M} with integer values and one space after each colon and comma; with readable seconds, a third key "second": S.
{"hour": 7, "minute": 0}
